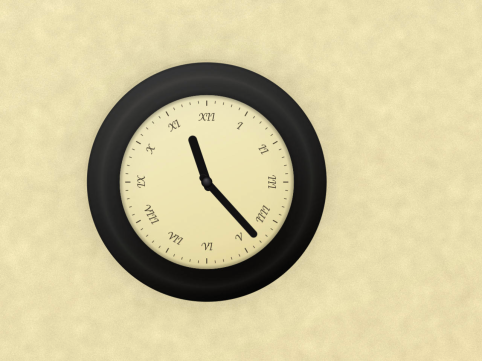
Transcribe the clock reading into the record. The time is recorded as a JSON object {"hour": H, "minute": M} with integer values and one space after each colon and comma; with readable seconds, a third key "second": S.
{"hour": 11, "minute": 23}
